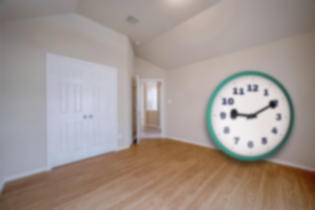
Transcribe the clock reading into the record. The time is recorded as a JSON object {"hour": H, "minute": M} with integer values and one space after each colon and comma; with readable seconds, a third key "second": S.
{"hour": 9, "minute": 10}
